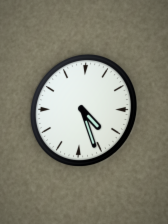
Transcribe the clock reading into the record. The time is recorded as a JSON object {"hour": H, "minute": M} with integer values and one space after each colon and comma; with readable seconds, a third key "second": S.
{"hour": 4, "minute": 26}
